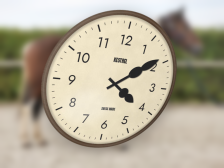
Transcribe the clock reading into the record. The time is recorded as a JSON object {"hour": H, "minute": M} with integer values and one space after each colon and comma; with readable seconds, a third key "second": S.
{"hour": 4, "minute": 9}
